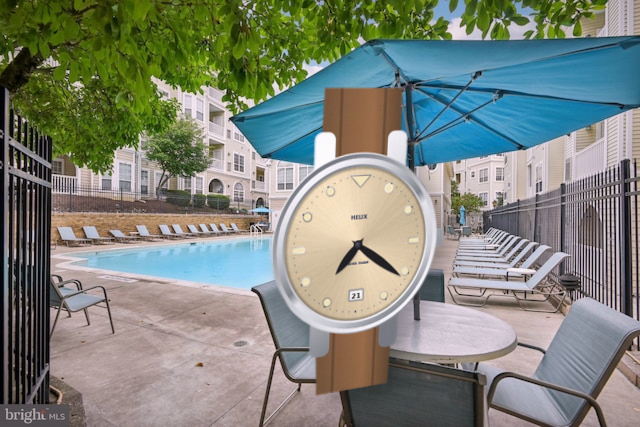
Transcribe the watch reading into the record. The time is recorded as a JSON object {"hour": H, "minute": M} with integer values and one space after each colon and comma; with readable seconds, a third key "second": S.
{"hour": 7, "minute": 21}
